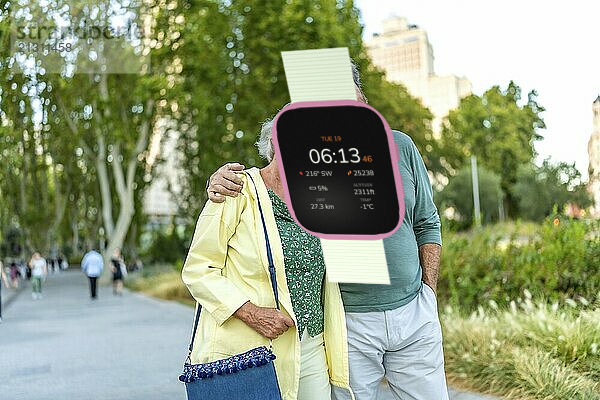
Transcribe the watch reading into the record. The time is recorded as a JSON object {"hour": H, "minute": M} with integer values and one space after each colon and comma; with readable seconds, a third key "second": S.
{"hour": 6, "minute": 13, "second": 46}
